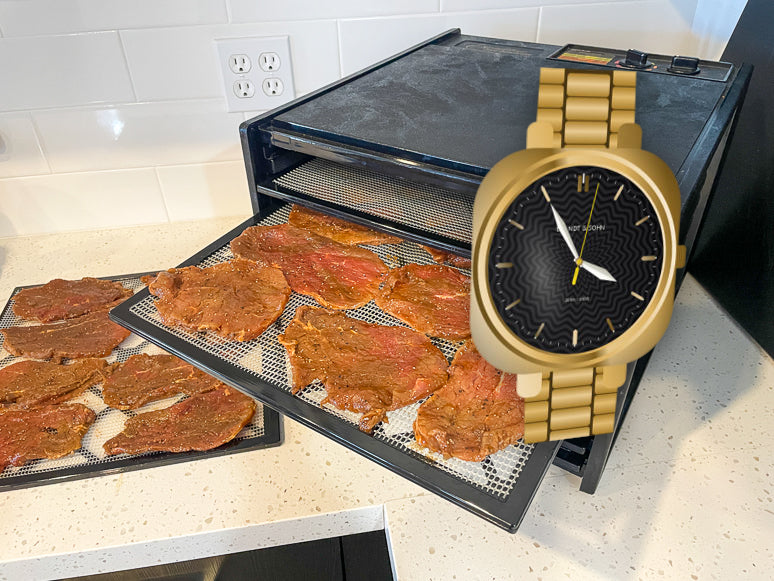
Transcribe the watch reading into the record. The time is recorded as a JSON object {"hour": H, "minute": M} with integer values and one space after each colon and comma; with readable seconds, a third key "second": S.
{"hour": 3, "minute": 55, "second": 2}
